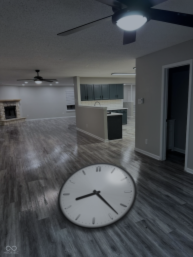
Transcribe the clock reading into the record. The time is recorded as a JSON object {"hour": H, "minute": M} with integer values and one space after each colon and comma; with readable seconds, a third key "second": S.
{"hour": 8, "minute": 23}
